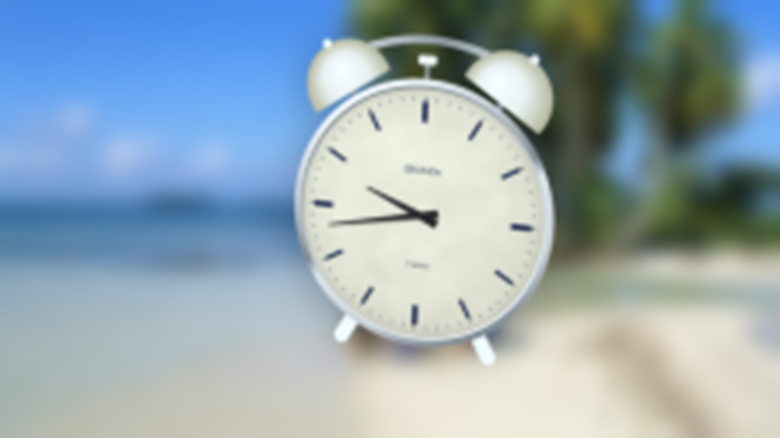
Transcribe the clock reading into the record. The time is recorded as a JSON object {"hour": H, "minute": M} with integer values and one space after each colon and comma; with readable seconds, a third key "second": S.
{"hour": 9, "minute": 43}
